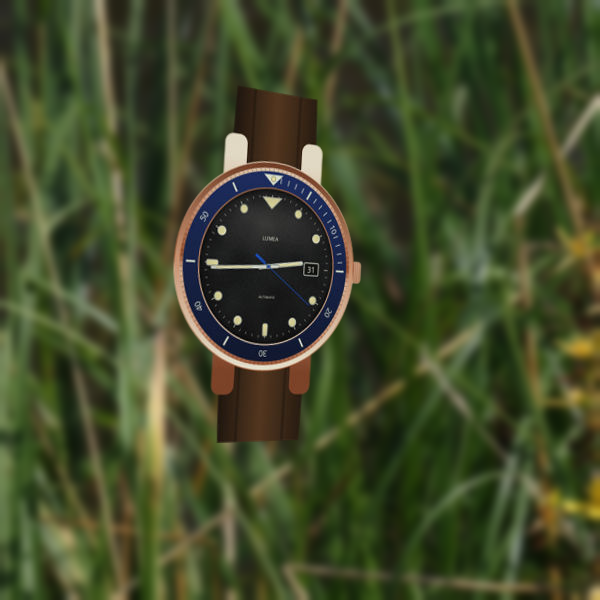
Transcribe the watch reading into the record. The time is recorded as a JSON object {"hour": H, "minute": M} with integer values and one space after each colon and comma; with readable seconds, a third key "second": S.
{"hour": 2, "minute": 44, "second": 21}
